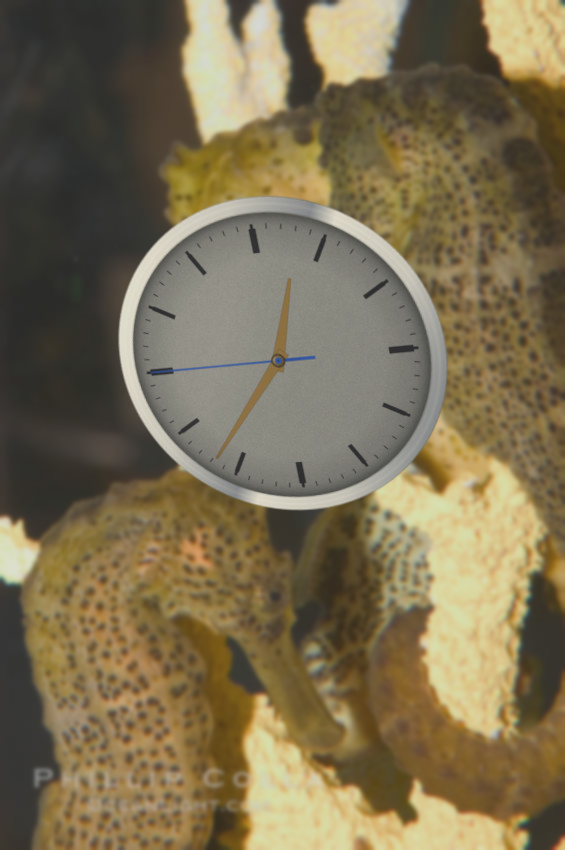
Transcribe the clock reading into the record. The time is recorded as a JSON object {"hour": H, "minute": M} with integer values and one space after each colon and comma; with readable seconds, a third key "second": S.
{"hour": 12, "minute": 36, "second": 45}
